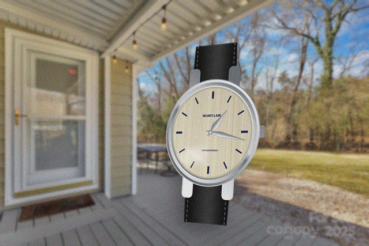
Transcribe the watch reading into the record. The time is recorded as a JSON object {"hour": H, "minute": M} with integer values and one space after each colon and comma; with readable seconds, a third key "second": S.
{"hour": 1, "minute": 17}
